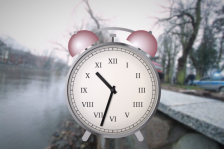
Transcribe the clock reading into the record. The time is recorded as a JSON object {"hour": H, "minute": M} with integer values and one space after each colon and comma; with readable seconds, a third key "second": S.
{"hour": 10, "minute": 33}
